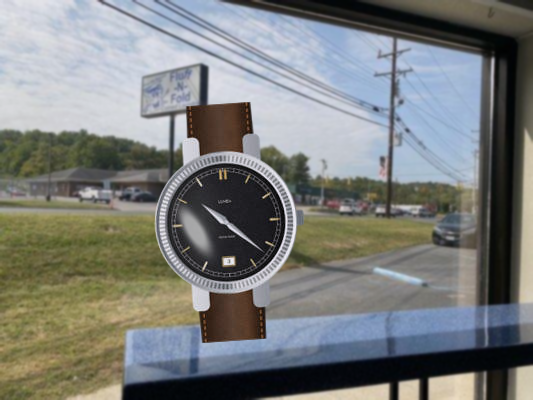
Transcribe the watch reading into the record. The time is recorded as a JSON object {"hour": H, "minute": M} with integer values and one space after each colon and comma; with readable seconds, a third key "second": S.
{"hour": 10, "minute": 22}
